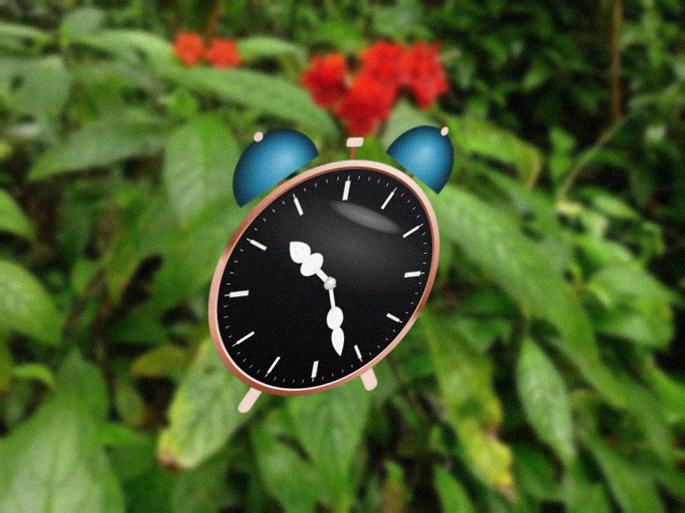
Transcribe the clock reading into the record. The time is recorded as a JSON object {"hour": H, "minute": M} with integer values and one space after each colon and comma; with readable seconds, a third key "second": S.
{"hour": 10, "minute": 27}
